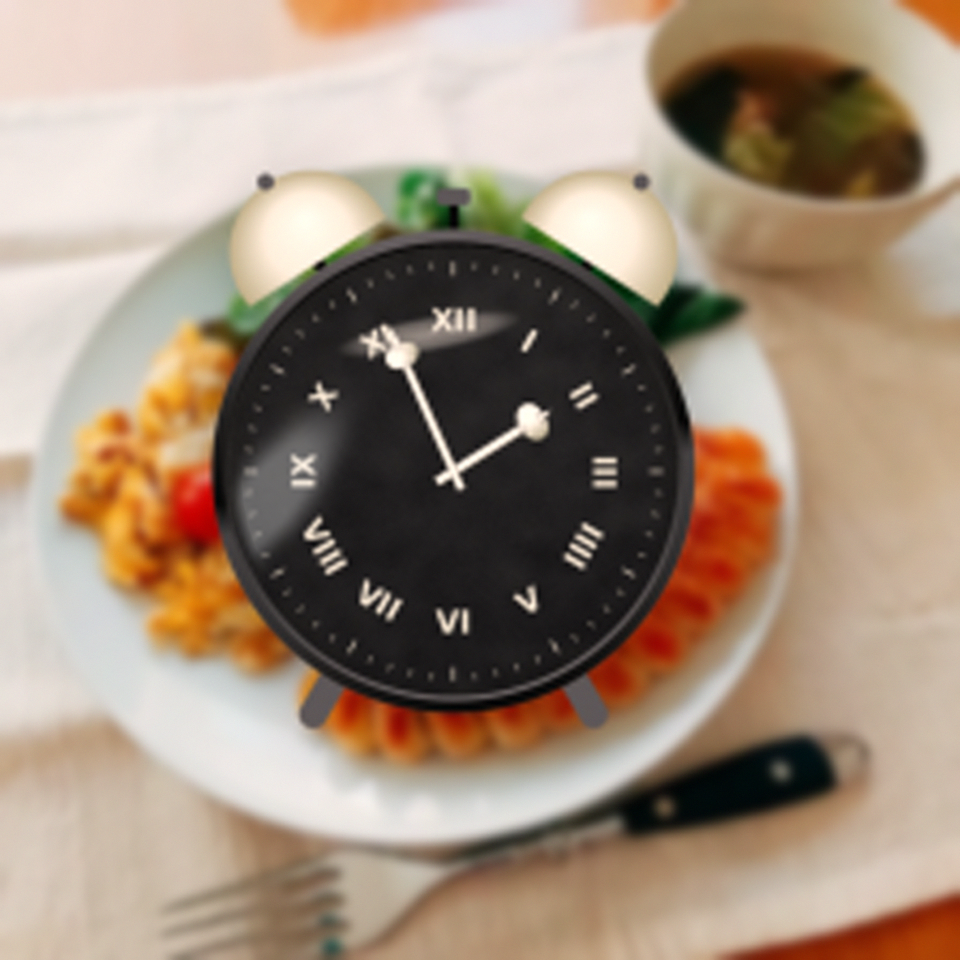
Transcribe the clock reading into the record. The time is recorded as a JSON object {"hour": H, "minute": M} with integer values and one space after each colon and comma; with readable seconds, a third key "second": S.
{"hour": 1, "minute": 56}
